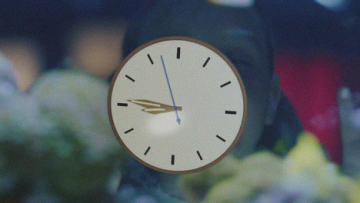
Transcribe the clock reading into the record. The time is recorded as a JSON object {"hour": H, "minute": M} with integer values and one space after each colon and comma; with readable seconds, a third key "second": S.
{"hour": 8, "minute": 45, "second": 57}
